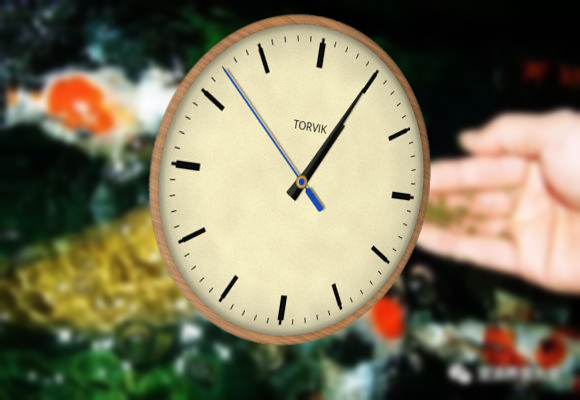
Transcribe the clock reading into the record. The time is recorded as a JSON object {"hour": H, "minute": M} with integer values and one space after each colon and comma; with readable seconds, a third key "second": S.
{"hour": 1, "minute": 4, "second": 52}
